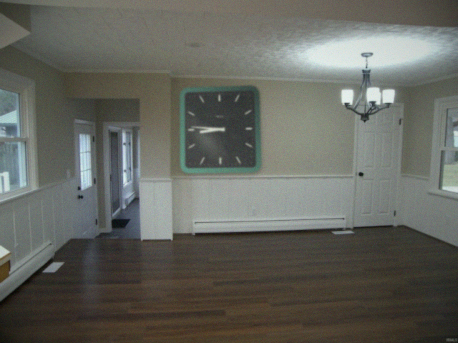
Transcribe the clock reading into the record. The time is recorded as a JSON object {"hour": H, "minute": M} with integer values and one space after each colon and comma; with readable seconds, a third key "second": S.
{"hour": 8, "minute": 46}
